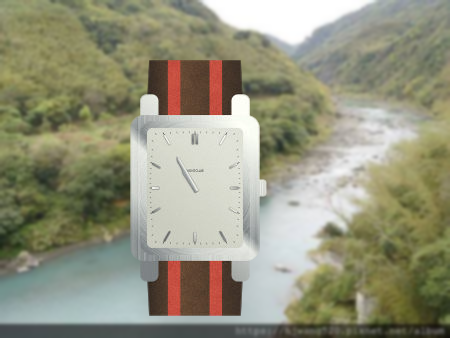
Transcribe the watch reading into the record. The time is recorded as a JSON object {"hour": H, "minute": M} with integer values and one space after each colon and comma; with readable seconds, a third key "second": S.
{"hour": 10, "minute": 55}
